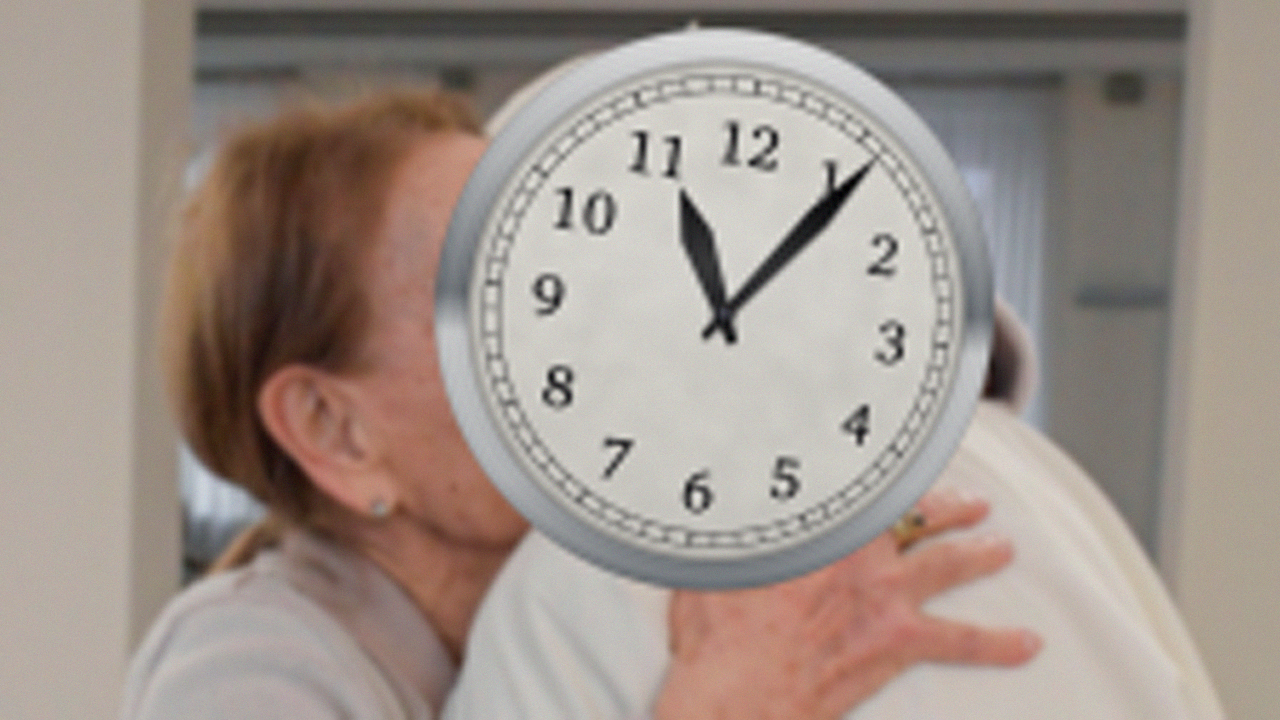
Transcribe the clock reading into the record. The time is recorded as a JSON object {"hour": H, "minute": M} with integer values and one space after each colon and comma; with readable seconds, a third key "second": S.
{"hour": 11, "minute": 6}
